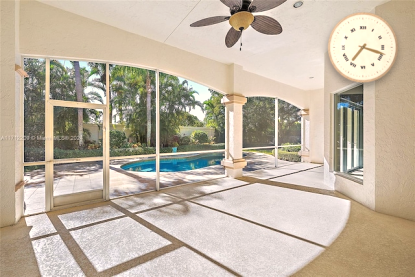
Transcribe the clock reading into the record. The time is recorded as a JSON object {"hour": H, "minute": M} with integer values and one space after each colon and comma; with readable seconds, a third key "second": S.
{"hour": 7, "minute": 18}
